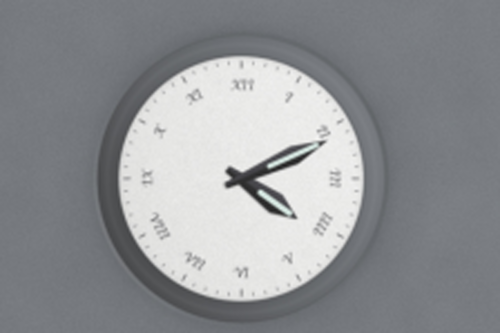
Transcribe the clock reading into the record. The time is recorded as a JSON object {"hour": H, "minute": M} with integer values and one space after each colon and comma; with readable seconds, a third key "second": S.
{"hour": 4, "minute": 11}
